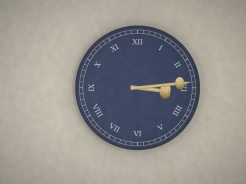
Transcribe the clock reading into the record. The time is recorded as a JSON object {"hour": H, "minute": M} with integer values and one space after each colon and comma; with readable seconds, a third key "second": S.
{"hour": 3, "minute": 14}
